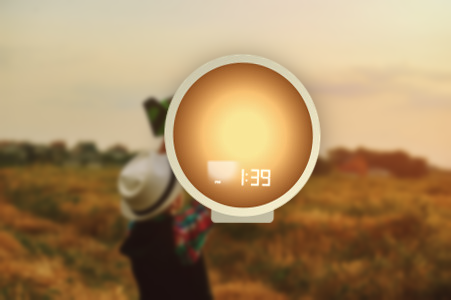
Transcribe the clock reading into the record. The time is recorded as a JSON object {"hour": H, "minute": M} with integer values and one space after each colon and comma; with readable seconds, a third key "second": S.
{"hour": 1, "minute": 39}
